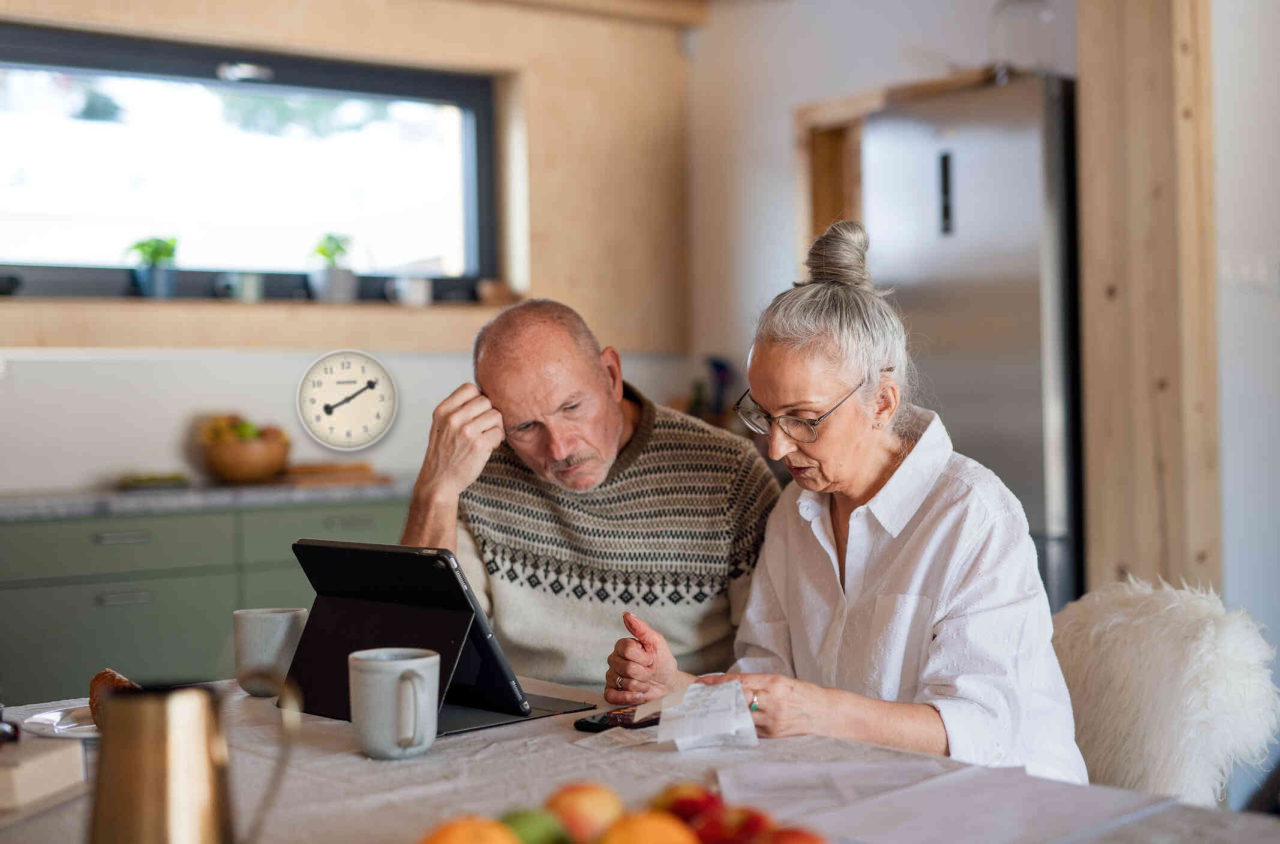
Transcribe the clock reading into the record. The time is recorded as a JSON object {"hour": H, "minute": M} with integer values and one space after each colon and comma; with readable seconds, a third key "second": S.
{"hour": 8, "minute": 10}
